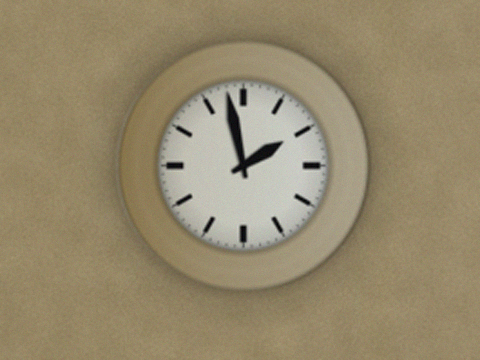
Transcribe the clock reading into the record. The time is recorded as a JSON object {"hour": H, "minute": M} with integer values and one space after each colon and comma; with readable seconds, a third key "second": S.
{"hour": 1, "minute": 58}
